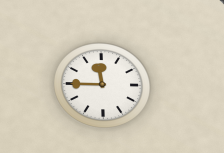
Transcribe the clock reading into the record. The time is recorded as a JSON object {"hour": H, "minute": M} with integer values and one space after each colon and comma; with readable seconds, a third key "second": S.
{"hour": 11, "minute": 45}
